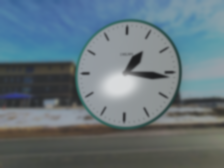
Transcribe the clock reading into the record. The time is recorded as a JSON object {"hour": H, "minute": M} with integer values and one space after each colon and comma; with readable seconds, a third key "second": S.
{"hour": 1, "minute": 16}
